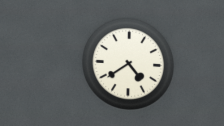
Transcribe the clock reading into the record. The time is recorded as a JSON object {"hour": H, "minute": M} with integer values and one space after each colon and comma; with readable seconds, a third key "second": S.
{"hour": 4, "minute": 39}
